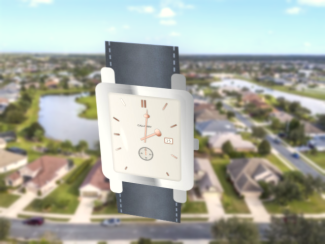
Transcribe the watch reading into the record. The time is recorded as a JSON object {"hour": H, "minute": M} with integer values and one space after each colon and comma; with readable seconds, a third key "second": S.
{"hour": 2, "minute": 1}
